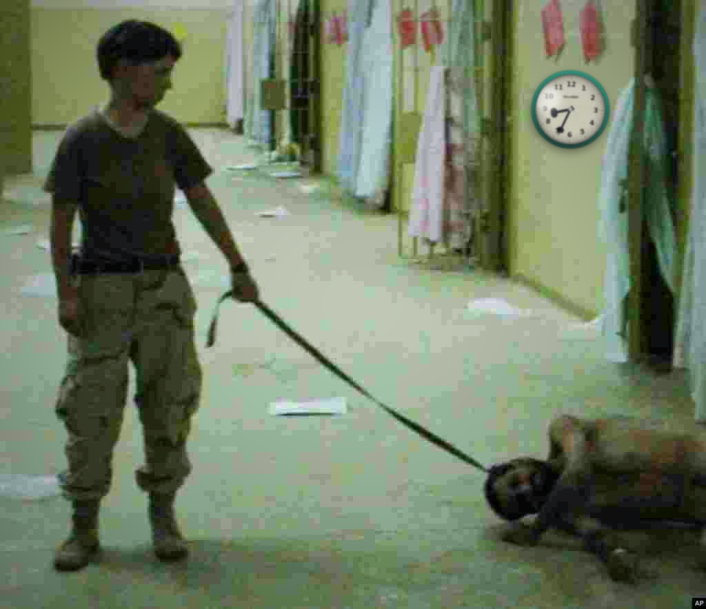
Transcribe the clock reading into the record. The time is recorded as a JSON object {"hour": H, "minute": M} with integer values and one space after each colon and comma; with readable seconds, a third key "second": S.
{"hour": 8, "minute": 34}
